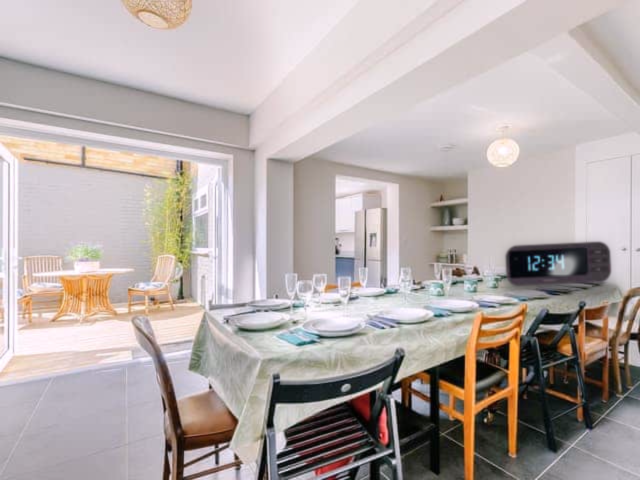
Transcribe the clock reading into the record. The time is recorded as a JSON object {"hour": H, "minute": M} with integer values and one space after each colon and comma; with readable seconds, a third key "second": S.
{"hour": 12, "minute": 34}
